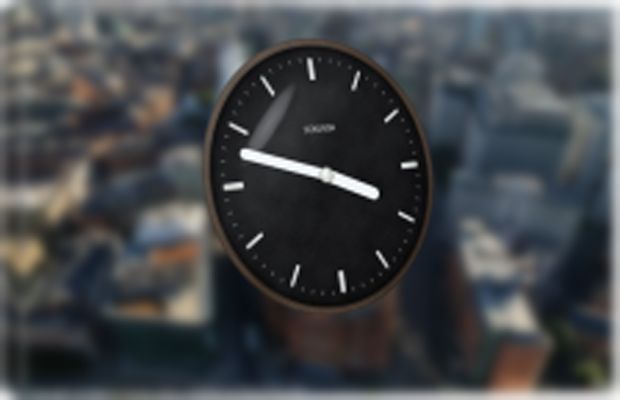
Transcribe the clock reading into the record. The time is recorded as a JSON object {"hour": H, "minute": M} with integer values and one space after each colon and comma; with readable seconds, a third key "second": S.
{"hour": 3, "minute": 48}
